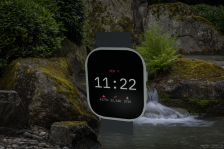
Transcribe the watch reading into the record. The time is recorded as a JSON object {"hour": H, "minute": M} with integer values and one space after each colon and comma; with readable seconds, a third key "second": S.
{"hour": 11, "minute": 22}
